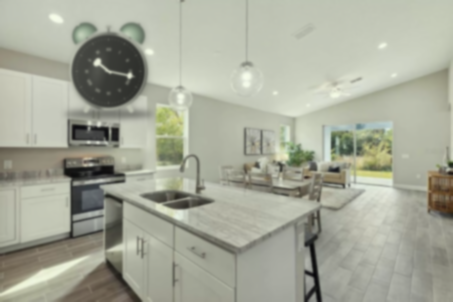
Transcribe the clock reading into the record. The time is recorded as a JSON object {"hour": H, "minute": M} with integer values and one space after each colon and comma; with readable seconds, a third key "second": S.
{"hour": 10, "minute": 17}
